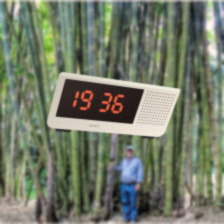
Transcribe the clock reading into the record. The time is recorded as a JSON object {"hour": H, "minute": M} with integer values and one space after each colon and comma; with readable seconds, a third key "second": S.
{"hour": 19, "minute": 36}
